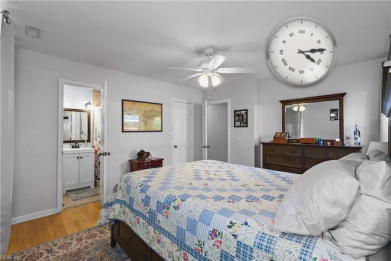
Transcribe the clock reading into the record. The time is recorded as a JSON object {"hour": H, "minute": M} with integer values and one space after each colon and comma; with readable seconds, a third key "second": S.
{"hour": 4, "minute": 14}
